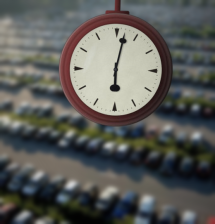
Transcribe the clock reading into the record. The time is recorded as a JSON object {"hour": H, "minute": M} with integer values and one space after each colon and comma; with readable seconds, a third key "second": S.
{"hour": 6, "minute": 2}
